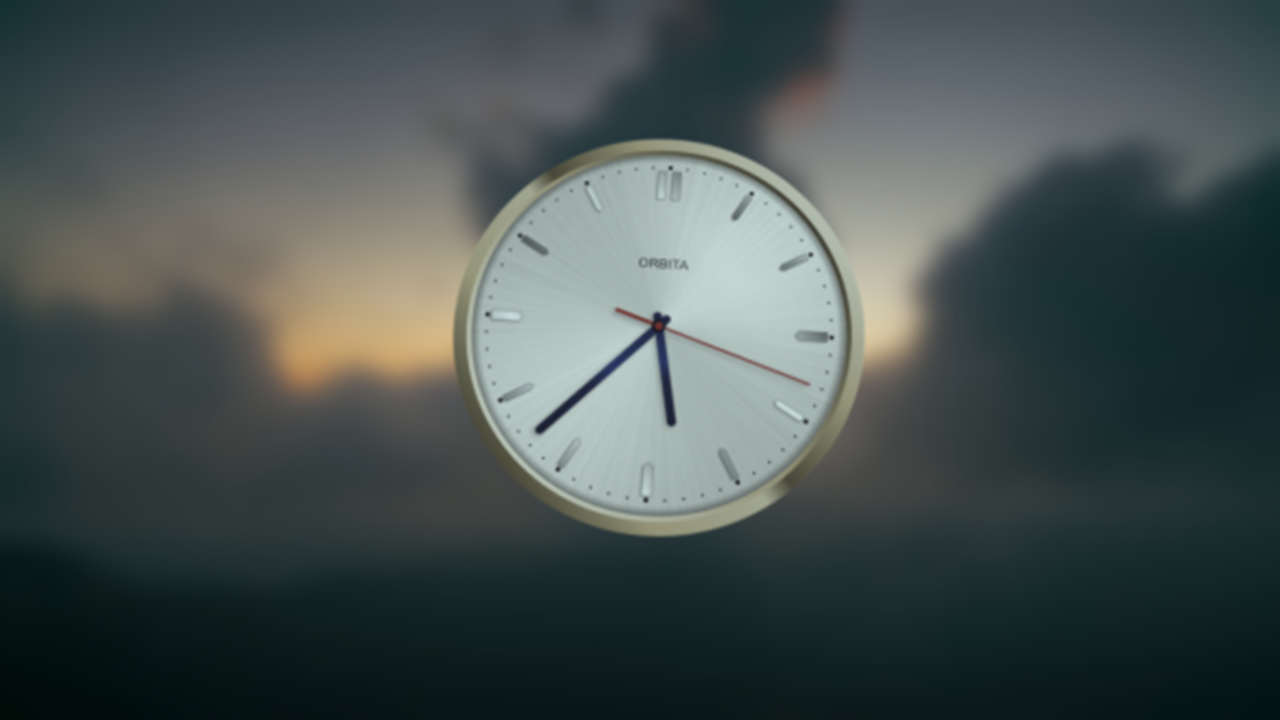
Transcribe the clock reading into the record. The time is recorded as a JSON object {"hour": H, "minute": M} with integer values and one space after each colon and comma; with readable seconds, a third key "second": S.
{"hour": 5, "minute": 37, "second": 18}
